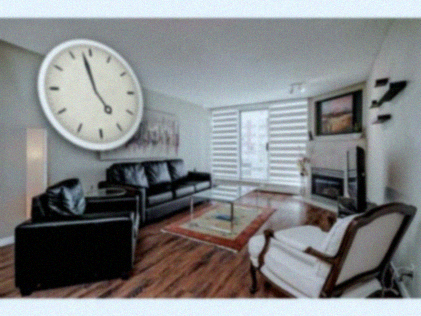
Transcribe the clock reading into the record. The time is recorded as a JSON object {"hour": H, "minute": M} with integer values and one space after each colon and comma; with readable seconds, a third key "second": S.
{"hour": 4, "minute": 58}
